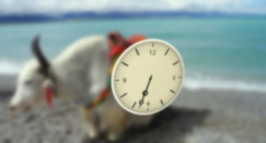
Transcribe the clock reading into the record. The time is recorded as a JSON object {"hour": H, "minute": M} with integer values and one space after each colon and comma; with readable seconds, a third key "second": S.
{"hour": 6, "minute": 33}
